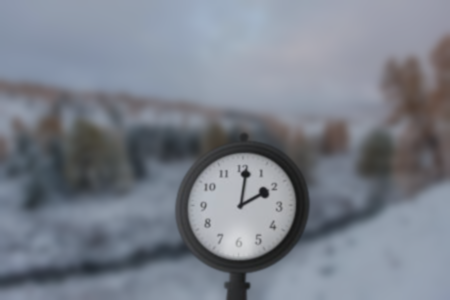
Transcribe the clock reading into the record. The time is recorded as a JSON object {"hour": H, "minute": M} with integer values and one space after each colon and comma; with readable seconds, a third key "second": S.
{"hour": 2, "minute": 1}
